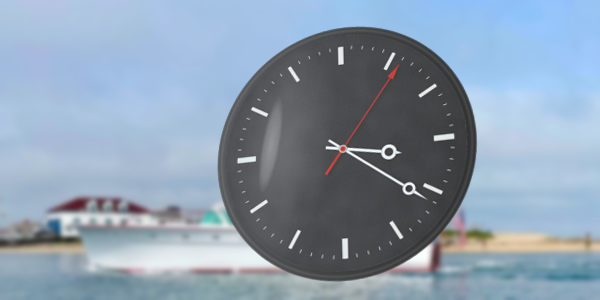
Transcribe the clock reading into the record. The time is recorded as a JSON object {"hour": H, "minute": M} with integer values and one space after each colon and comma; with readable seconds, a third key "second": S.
{"hour": 3, "minute": 21, "second": 6}
